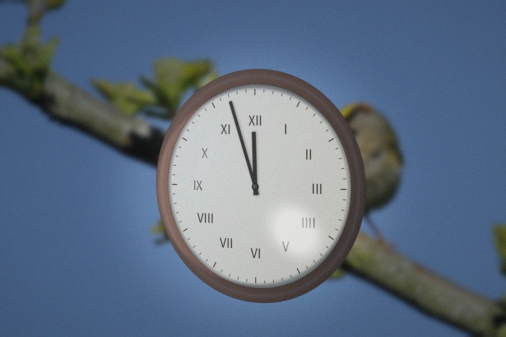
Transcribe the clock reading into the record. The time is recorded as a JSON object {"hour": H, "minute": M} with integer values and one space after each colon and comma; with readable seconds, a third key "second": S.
{"hour": 11, "minute": 57}
